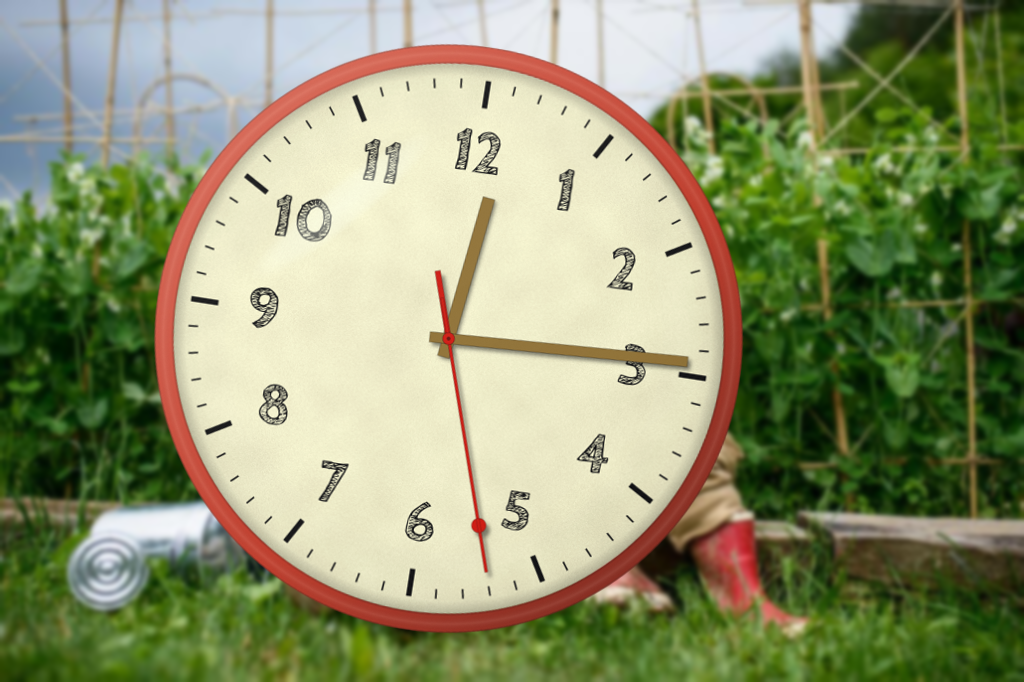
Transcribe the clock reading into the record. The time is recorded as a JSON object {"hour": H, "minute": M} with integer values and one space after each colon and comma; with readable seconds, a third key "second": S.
{"hour": 12, "minute": 14, "second": 27}
